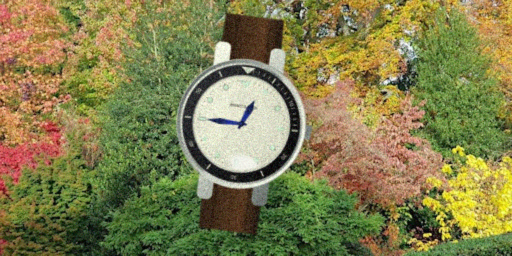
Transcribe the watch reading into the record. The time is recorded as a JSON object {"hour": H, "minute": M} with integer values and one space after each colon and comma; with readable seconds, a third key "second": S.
{"hour": 12, "minute": 45}
